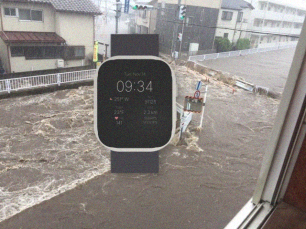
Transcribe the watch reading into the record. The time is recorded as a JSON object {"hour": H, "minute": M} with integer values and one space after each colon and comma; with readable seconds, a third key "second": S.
{"hour": 9, "minute": 34}
